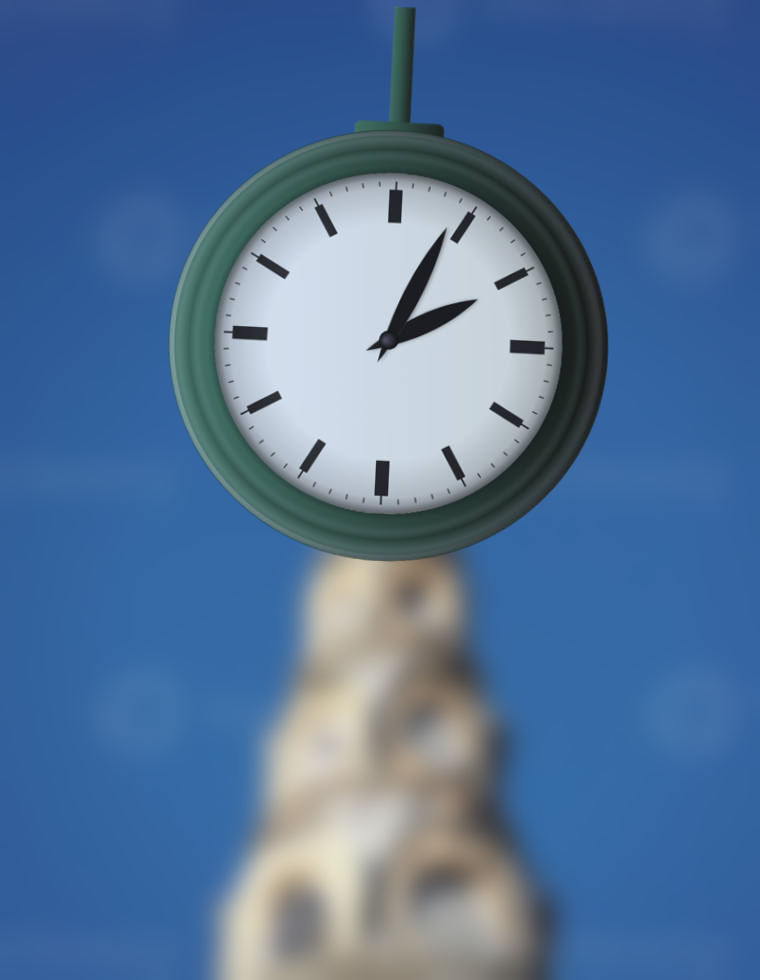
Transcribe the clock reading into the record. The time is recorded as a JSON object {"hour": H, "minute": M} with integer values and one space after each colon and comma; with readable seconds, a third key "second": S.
{"hour": 2, "minute": 4}
